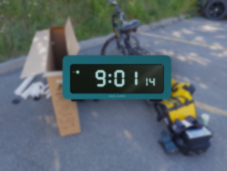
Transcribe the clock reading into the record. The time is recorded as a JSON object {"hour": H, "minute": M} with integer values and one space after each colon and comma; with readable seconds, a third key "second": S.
{"hour": 9, "minute": 1, "second": 14}
